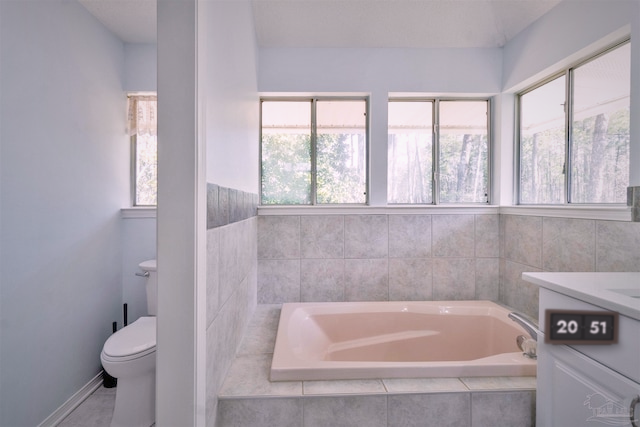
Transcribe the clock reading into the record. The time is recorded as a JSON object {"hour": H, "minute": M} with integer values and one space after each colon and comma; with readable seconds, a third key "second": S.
{"hour": 20, "minute": 51}
